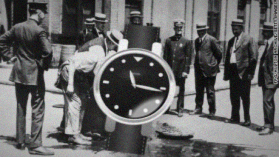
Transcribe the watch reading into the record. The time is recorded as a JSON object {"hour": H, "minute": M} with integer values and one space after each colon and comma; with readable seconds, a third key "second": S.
{"hour": 11, "minute": 16}
